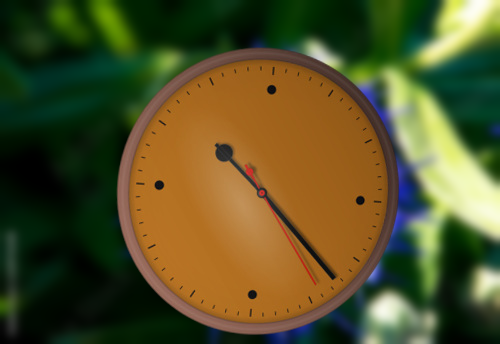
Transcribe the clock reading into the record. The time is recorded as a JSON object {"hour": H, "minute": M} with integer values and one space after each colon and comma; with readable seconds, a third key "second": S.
{"hour": 10, "minute": 22, "second": 24}
